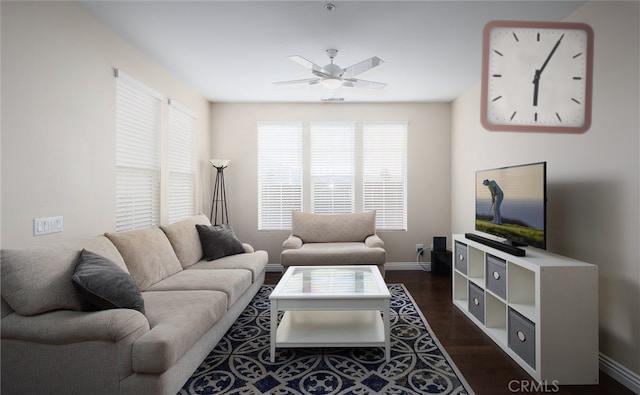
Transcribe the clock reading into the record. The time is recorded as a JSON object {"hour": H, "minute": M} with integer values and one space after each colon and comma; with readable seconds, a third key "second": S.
{"hour": 6, "minute": 5}
